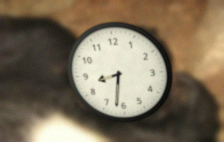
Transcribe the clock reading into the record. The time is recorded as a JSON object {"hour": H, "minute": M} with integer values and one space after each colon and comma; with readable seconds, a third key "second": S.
{"hour": 8, "minute": 32}
